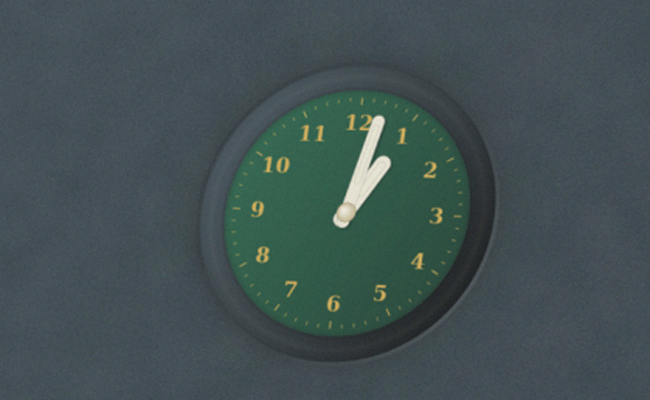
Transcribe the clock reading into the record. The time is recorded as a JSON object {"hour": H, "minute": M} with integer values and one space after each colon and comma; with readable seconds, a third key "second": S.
{"hour": 1, "minute": 2}
